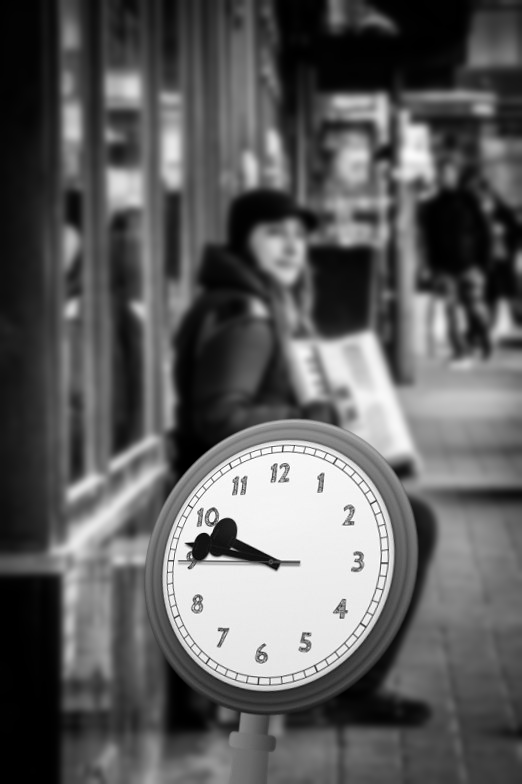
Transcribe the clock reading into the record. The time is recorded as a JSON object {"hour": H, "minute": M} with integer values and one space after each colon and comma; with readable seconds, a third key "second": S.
{"hour": 9, "minute": 46, "second": 45}
